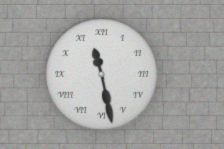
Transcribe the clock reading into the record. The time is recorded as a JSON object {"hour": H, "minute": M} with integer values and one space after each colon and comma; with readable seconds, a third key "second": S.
{"hour": 11, "minute": 28}
